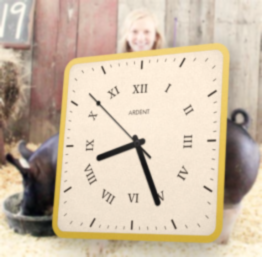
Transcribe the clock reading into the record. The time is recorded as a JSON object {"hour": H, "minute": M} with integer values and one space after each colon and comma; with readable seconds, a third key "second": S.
{"hour": 8, "minute": 25, "second": 52}
